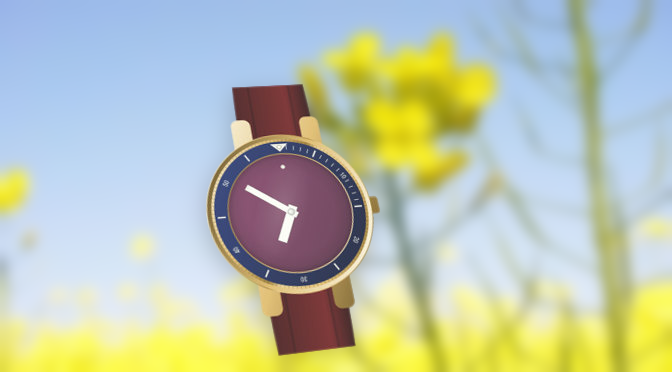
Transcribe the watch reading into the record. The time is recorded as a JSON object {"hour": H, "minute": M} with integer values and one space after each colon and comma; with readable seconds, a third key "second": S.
{"hour": 6, "minute": 51}
